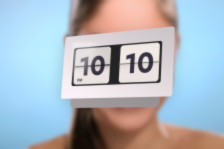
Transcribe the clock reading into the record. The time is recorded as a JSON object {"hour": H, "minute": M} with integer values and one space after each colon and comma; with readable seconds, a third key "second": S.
{"hour": 10, "minute": 10}
